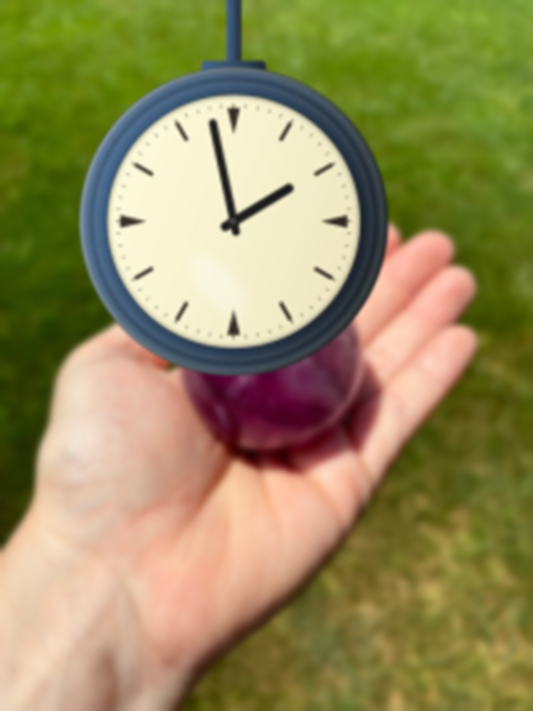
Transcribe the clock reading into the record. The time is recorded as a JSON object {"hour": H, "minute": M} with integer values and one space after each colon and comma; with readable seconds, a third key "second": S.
{"hour": 1, "minute": 58}
